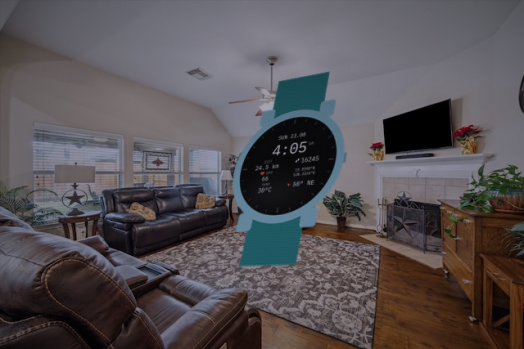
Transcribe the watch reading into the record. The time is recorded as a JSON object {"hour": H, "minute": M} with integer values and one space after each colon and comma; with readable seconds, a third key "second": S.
{"hour": 4, "minute": 5}
